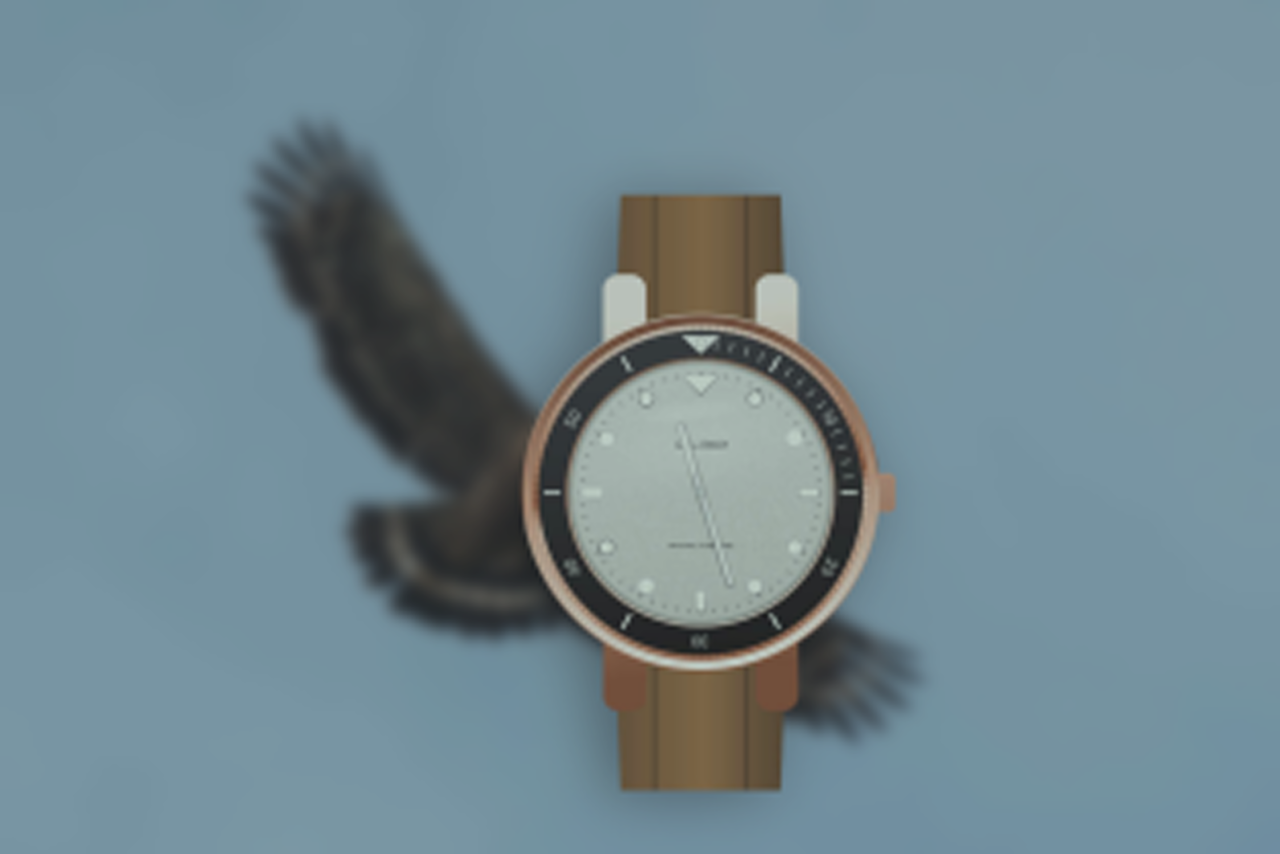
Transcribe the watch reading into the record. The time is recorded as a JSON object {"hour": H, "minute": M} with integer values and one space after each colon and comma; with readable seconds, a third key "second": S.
{"hour": 11, "minute": 27}
